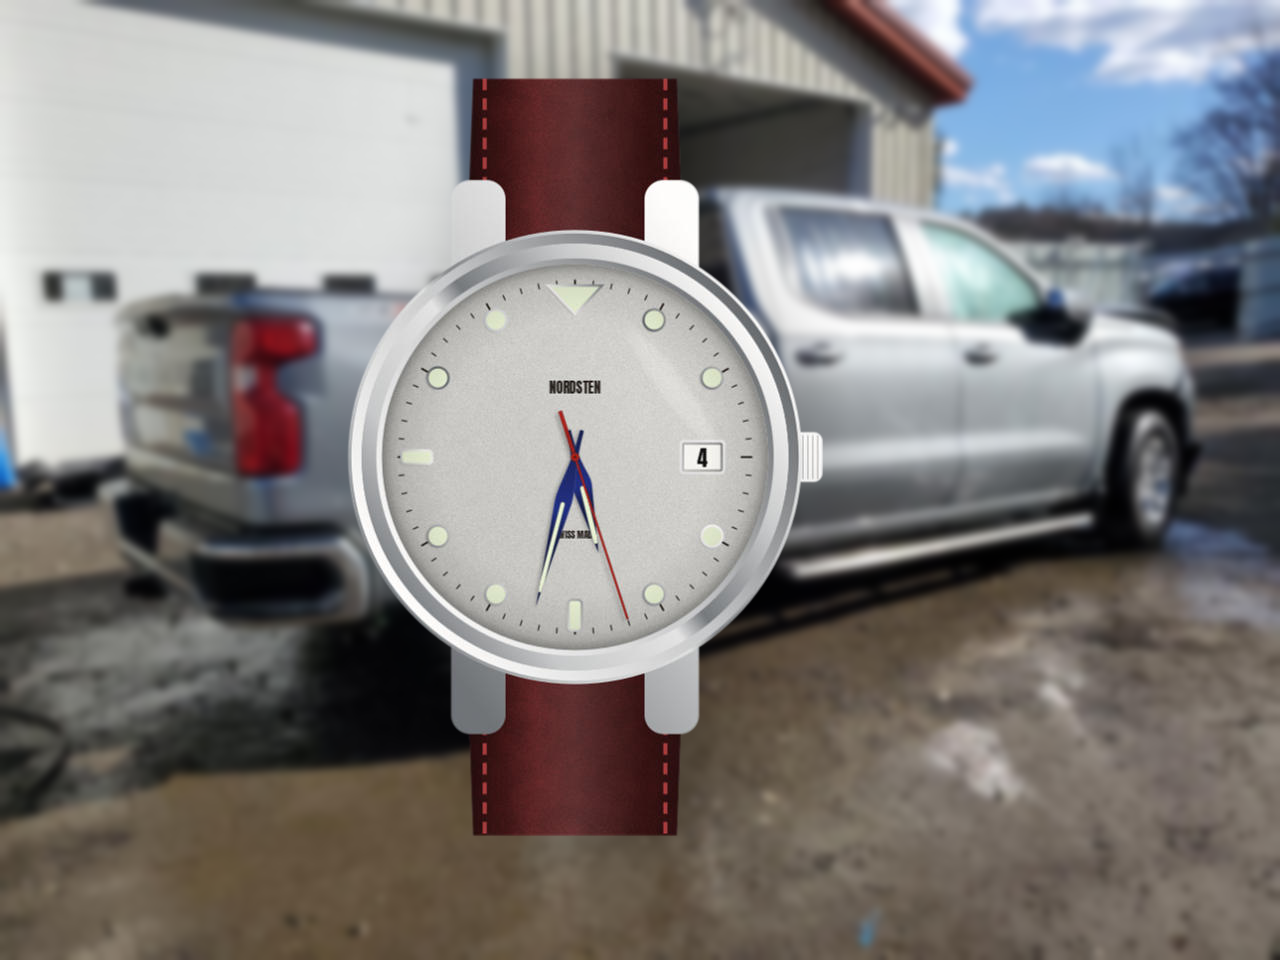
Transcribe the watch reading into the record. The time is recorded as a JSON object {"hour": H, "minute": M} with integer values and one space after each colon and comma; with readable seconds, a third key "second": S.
{"hour": 5, "minute": 32, "second": 27}
